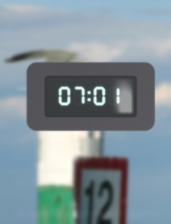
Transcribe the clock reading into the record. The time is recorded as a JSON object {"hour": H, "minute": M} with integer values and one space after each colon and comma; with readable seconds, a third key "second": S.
{"hour": 7, "minute": 1}
